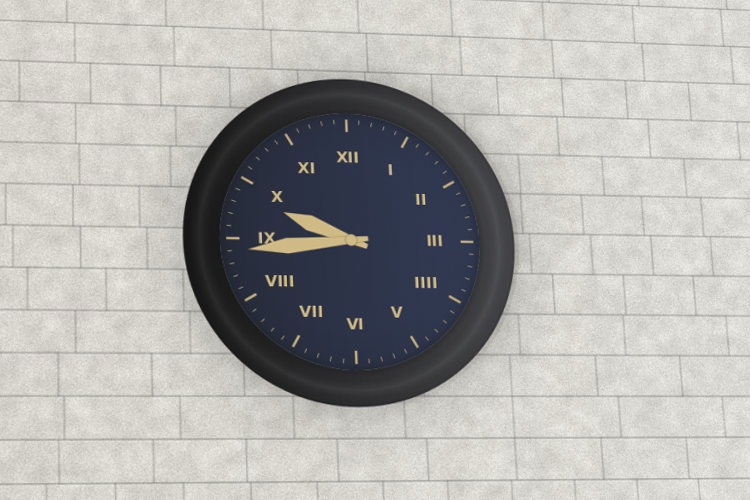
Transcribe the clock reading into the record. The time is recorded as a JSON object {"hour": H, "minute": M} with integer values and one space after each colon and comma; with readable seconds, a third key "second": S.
{"hour": 9, "minute": 44}
